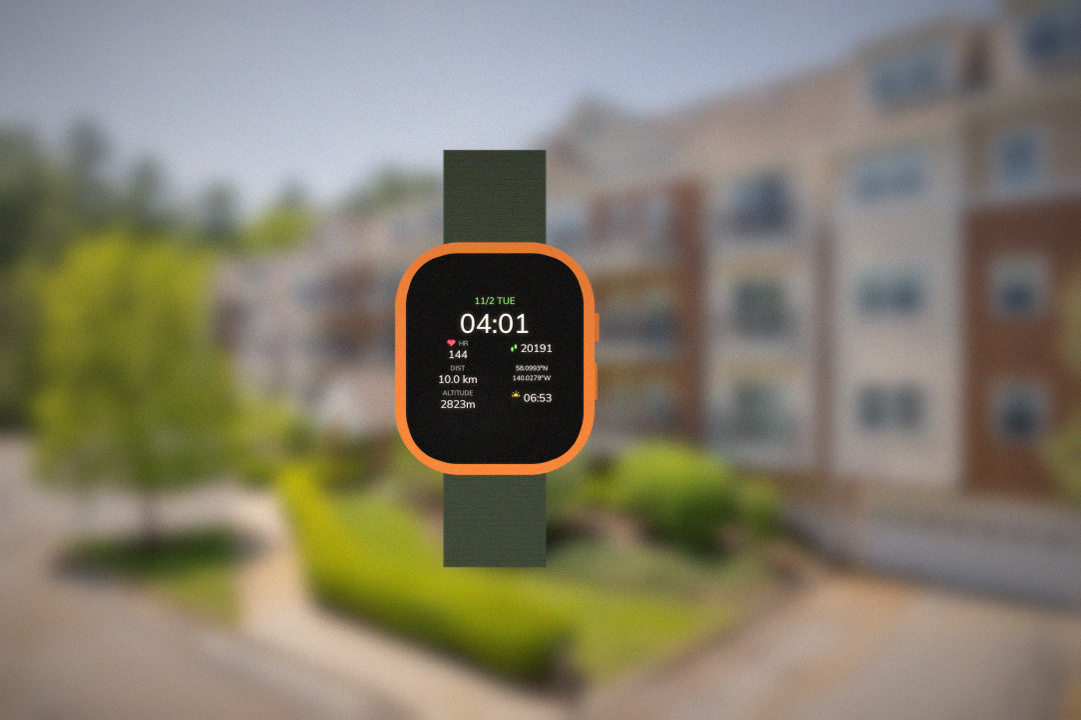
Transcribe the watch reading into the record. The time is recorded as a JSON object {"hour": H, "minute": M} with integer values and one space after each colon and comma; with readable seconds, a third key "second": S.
{"hour": 4, "minute": 1}
